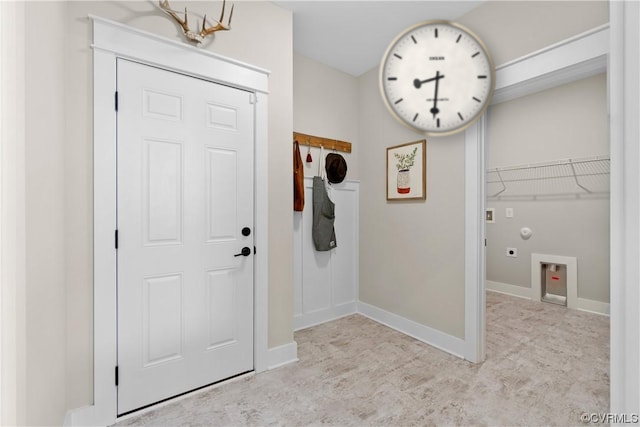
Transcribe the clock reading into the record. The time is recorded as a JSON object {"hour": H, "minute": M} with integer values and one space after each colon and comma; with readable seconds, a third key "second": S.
{"hour": 8, "minute": 31}
